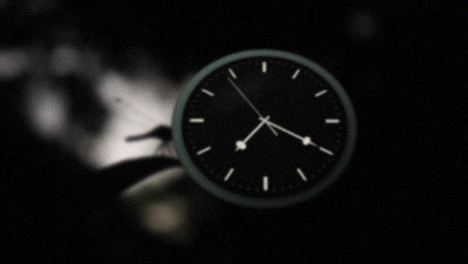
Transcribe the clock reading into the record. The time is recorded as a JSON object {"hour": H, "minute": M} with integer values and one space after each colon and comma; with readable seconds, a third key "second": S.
{"hour": 7, "minute": 19, "second": 54}
